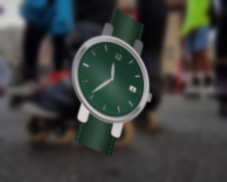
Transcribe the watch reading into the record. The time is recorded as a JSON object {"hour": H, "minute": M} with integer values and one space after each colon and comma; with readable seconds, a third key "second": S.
{"hour": 11, "minute": 36}
